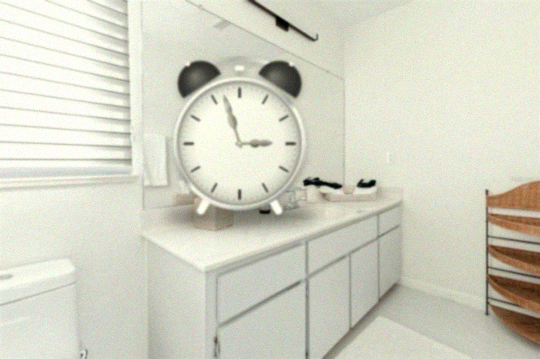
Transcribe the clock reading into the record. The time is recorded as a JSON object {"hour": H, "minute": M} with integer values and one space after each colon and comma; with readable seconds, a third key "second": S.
{"hour": 2, "minute": 57}
